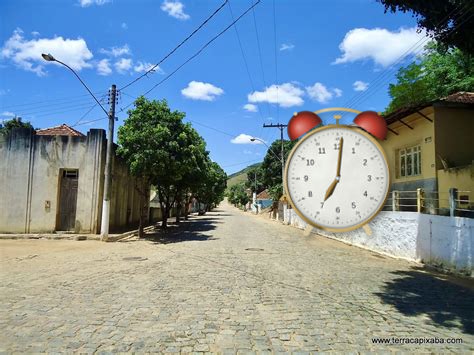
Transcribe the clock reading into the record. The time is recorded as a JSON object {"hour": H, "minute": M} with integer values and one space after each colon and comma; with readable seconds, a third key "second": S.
{"hour": 7, "minute": 1}
